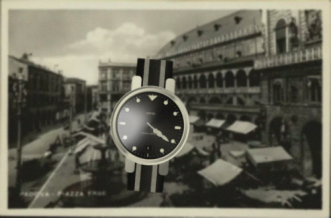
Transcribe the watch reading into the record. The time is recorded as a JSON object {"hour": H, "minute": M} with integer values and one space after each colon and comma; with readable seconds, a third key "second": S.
{"hour": 4, "minute": 21}
